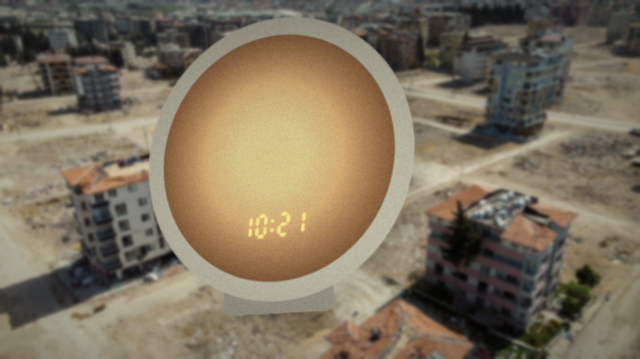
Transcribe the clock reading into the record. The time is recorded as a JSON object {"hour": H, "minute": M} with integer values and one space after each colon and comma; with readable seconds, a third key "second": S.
{"hour": 10, "minute": 21}
